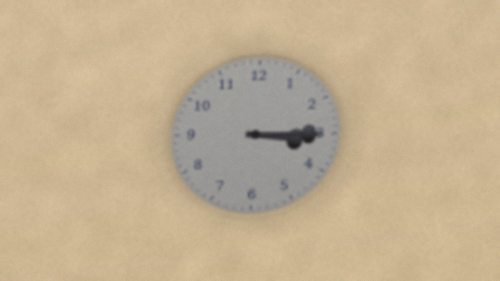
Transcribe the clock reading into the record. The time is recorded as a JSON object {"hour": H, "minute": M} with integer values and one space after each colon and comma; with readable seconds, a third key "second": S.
{"hour": 3, "minute": 15}
